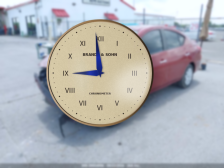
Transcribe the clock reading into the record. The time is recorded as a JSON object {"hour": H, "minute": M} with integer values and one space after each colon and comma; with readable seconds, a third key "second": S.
{"hour": 8, "minute": 59}
